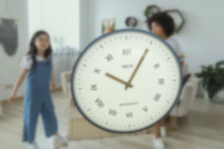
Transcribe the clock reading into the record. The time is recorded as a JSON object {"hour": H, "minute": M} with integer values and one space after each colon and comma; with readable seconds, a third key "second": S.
{"hour": 10, "minute": 5}
